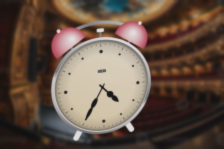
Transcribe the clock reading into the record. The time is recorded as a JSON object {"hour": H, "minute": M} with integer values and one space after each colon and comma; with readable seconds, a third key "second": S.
{"hour": 4, "minute": 35}
